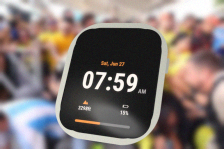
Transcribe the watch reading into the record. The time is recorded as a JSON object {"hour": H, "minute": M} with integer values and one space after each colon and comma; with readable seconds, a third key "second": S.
{"hour": 7, "minute": 59}
